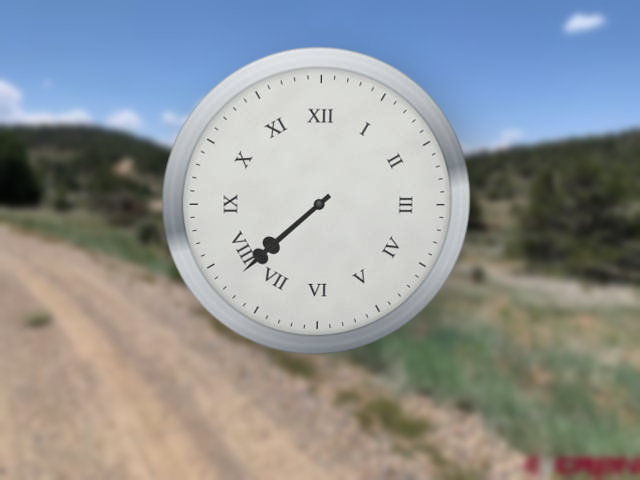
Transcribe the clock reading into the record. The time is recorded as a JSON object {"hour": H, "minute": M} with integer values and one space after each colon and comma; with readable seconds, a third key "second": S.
{"hour": 7, "minute": 38}
